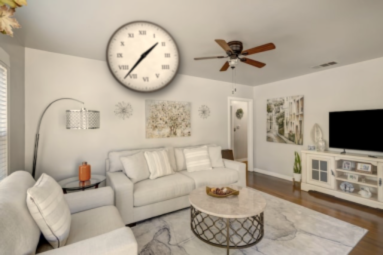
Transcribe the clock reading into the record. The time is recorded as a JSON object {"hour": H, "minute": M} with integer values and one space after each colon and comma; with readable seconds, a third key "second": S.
{"hour": 1, "minute": 37}
